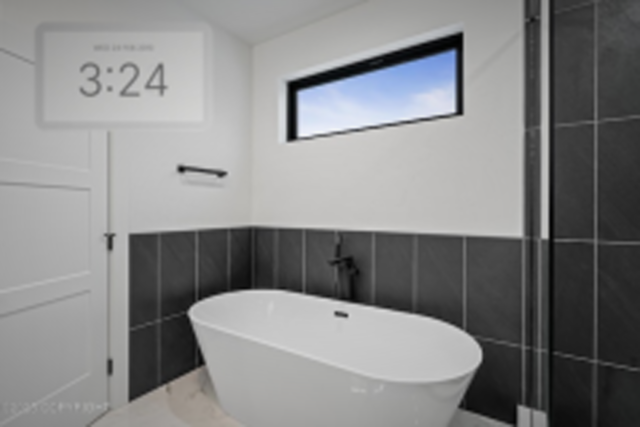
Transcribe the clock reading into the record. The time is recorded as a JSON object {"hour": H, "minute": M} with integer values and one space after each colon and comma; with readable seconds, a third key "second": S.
{"hour": 3, "minute": 24}
